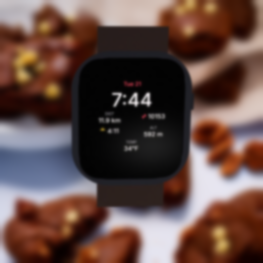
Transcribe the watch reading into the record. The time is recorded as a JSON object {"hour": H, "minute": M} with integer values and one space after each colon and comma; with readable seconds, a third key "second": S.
{"hour": 7, "minute": 44}
